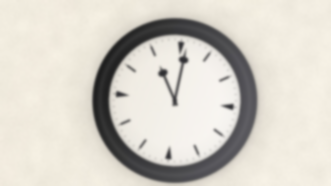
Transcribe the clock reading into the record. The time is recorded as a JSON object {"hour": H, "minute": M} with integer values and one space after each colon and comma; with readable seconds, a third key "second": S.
{"hour": 11, "minute": 1}
